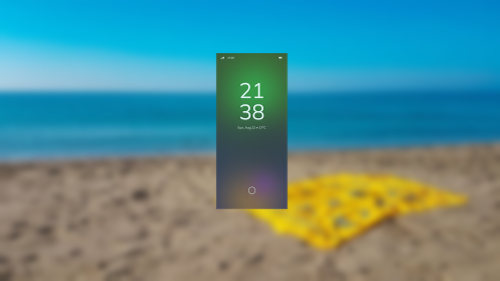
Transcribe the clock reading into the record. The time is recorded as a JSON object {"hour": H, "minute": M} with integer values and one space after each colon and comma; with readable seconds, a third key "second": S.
{"hour": 21, "minute": 38}
